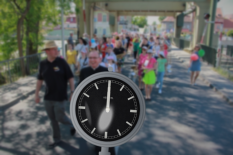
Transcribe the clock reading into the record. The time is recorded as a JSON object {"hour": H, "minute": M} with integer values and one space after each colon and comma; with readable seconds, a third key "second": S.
{"hour": 12, "minute": 0}
